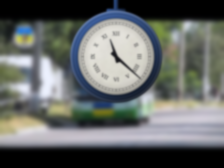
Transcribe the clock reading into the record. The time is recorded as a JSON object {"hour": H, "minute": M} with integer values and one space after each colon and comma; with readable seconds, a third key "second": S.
{"hour": 11, "minute": 22}
